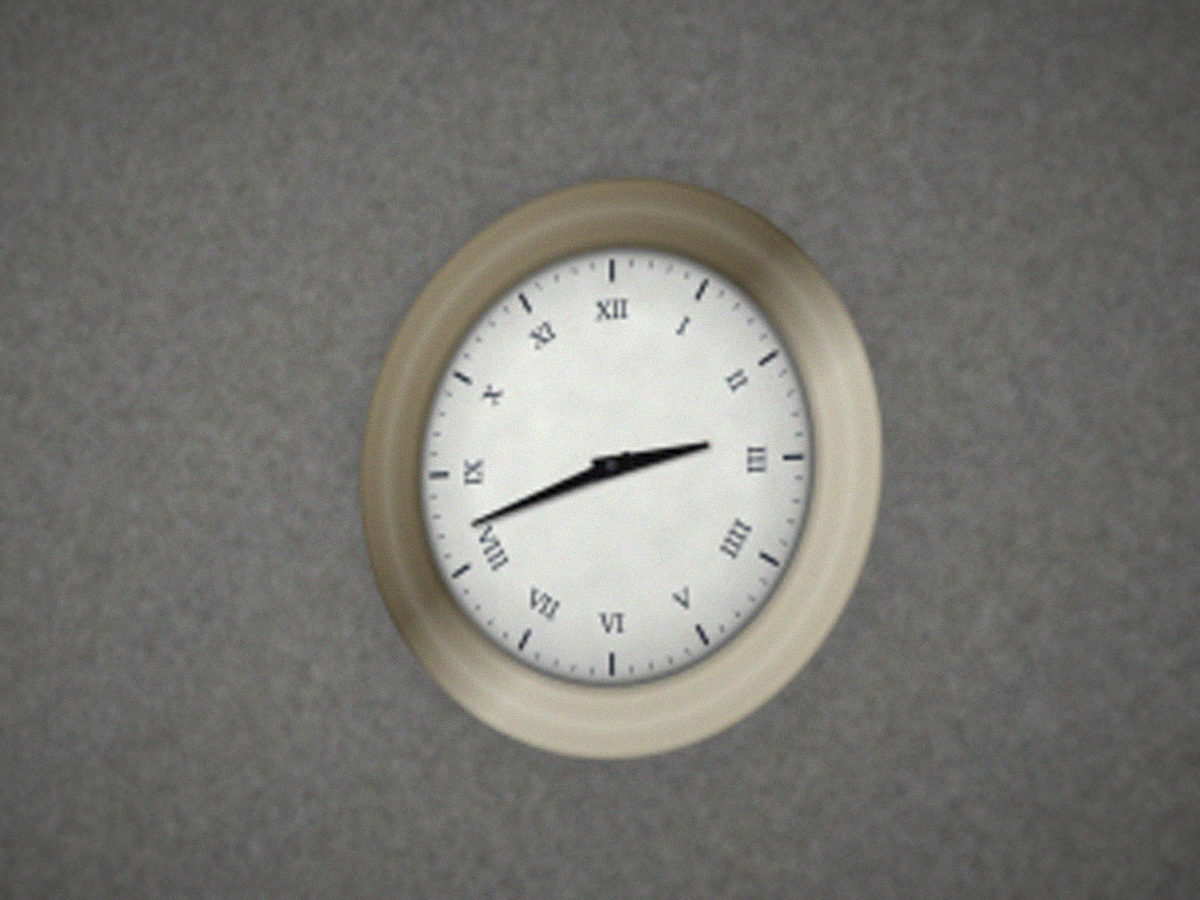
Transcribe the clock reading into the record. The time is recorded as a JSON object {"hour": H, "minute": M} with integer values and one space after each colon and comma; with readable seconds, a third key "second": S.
{"hour": 2, "minute": 42}
